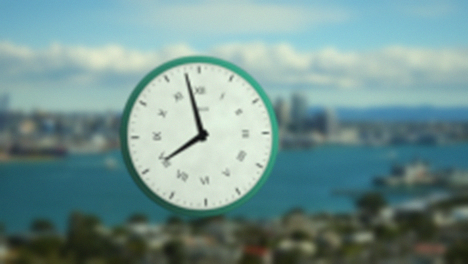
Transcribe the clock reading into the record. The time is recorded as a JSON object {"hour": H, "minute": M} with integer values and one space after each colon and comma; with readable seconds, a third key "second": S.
{"hour": 7, "minute": 58}
